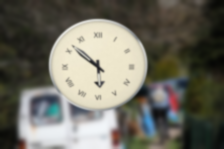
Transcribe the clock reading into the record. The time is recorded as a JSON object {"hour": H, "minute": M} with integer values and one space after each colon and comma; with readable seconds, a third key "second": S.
{"hour": 5, "minute": 52}
